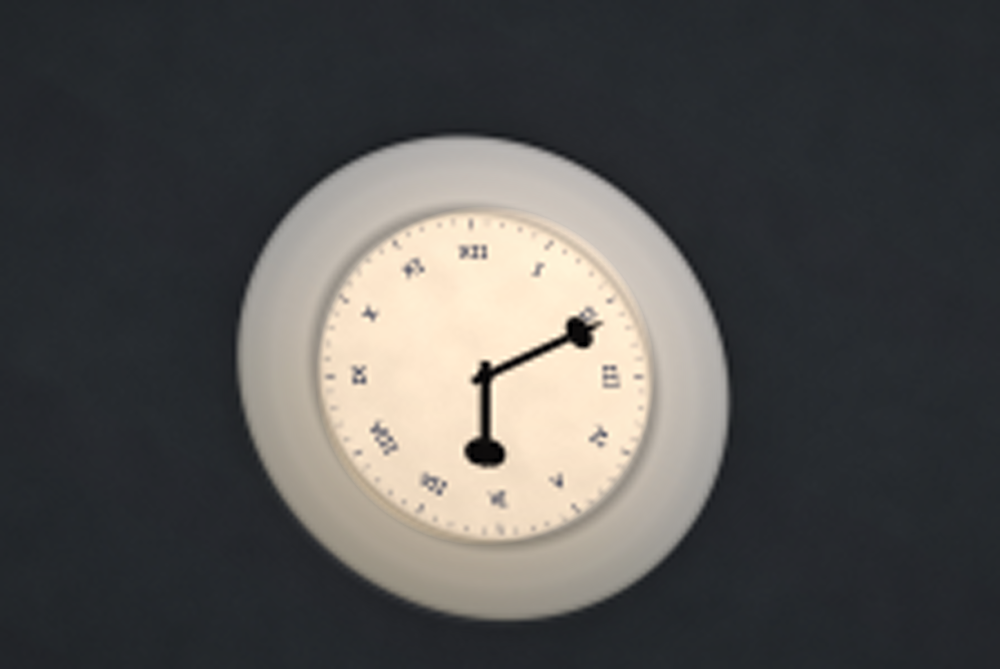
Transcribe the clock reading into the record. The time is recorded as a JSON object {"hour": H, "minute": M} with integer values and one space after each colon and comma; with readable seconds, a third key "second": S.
{"hour": 6, "minute": 11}
